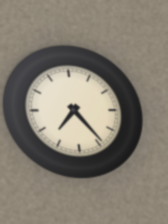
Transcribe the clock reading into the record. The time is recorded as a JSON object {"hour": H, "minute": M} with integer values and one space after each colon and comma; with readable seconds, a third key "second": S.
{"hour": 7, "minute": 24}
